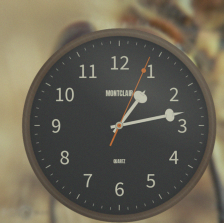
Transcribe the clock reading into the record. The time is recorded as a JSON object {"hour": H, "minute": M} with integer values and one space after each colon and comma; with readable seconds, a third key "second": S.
{"hour": 1, "minute": 13, "second": 4}
